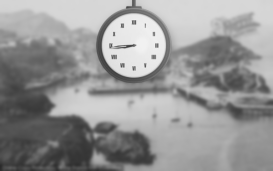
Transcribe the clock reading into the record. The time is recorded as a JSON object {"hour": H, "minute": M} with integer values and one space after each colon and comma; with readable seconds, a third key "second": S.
{"hour": 8, "minute": 44}
